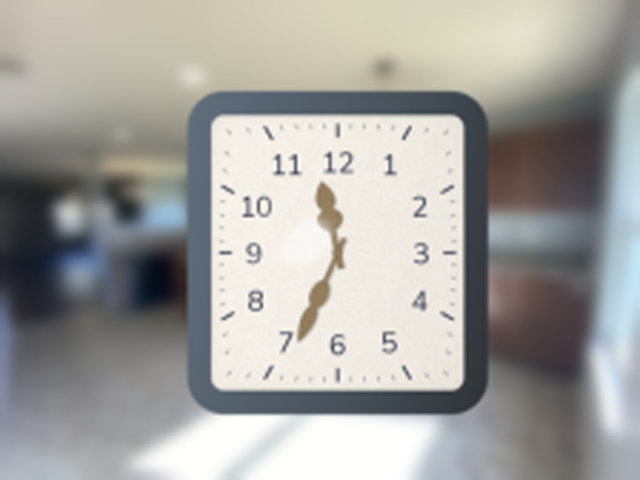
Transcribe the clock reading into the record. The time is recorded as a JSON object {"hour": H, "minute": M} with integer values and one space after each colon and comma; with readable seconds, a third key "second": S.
{"hour": 11, "minute": 34}
